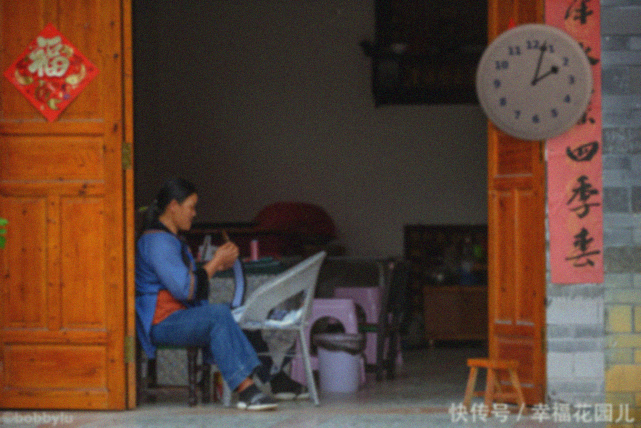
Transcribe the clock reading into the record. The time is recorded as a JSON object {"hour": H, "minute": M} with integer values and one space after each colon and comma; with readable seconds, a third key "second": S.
{"hour": 2, "minute": 3}
